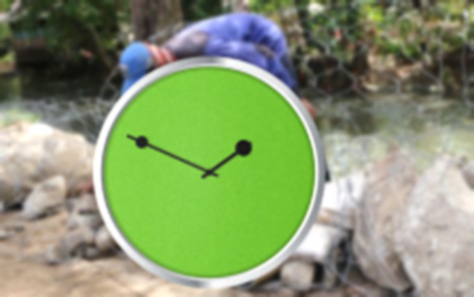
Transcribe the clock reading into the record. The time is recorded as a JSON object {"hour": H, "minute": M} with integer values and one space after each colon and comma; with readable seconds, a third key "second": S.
{"hour": 1, "minute": 49}
